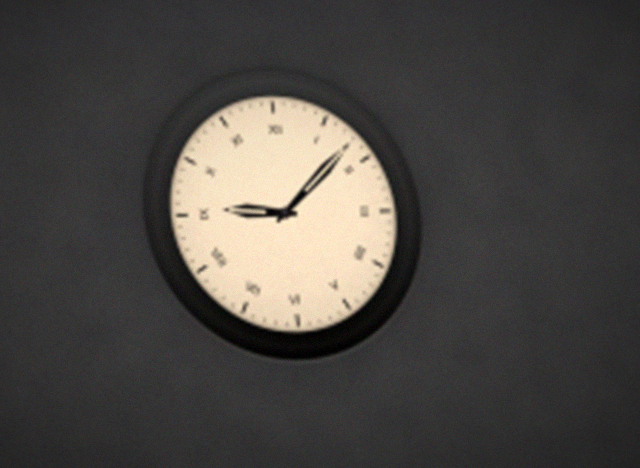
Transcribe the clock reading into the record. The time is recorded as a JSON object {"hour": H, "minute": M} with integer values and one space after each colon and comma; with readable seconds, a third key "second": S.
{"hour": 9, "minute": 8}
